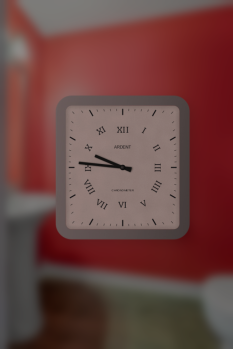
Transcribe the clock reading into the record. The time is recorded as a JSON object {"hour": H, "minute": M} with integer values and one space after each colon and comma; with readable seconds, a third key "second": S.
{"hour": 9, "minute": 46}
